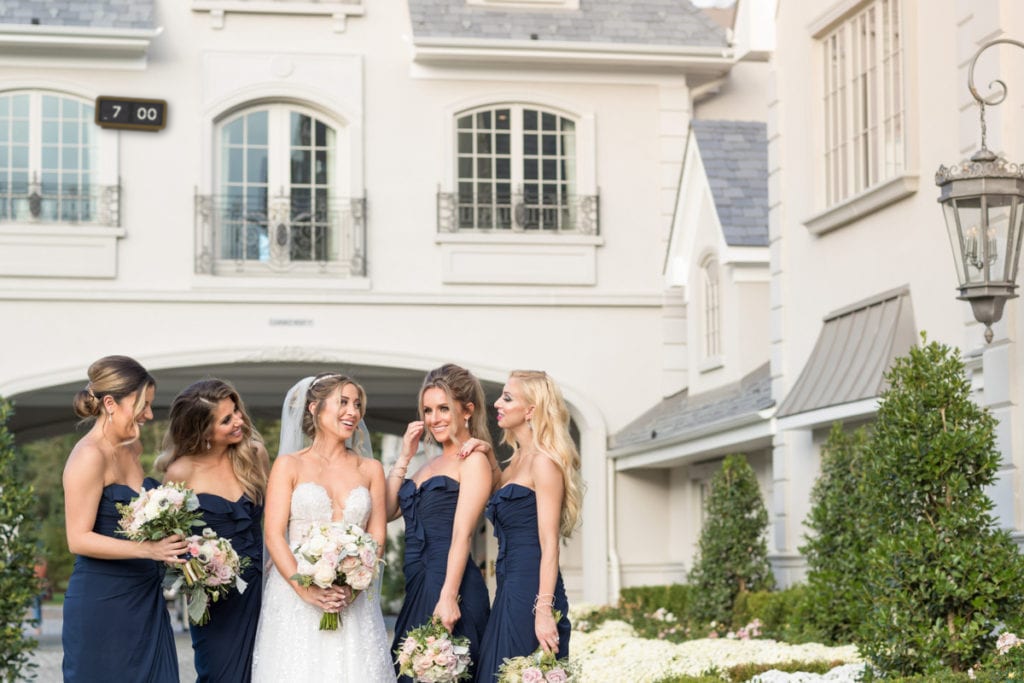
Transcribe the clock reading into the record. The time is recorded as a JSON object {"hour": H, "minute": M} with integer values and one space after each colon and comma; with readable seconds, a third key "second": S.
{"hour": 7, "minute": 0}
